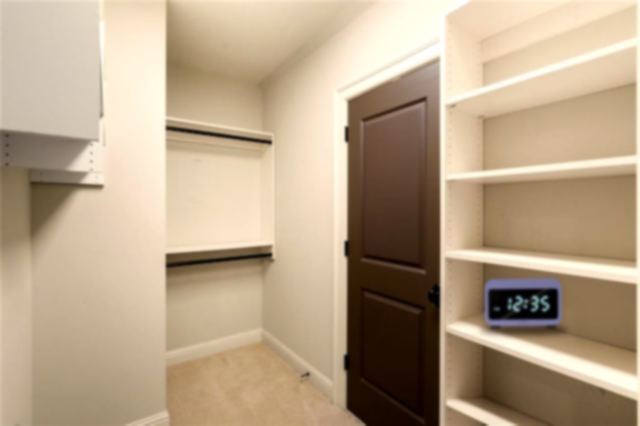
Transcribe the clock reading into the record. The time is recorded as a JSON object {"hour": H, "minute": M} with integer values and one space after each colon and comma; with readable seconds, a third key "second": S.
{"hour": 12, "minute": 35}
